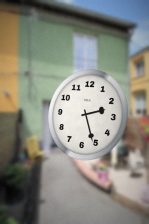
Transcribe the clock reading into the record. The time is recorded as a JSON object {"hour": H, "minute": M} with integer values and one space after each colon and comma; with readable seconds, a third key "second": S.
{"hour": 2, "minute": 26}
